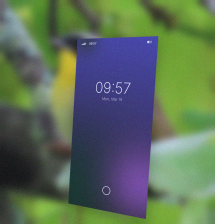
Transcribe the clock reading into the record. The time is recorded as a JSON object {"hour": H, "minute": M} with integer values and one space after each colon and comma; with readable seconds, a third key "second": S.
{"hour": 9, "minute": 57}
